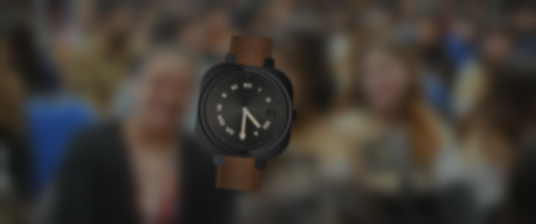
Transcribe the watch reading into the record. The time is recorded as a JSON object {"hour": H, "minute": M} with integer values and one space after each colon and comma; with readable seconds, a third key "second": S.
{"hour": 4, "minute": 30}
